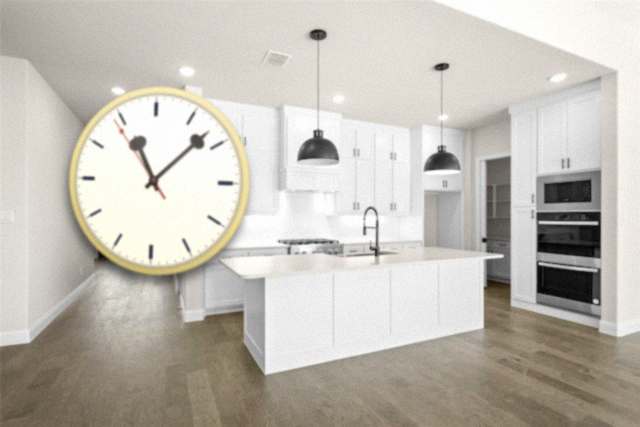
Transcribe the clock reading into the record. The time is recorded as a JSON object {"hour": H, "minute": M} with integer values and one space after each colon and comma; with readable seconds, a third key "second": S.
{"hour": 11, "minute": 7, "second": 54}
